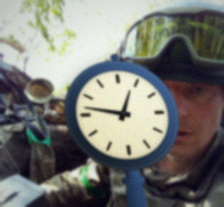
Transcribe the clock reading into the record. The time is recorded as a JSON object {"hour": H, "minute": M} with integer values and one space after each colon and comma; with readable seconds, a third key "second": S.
{"hour": 12, "minute": 47}
